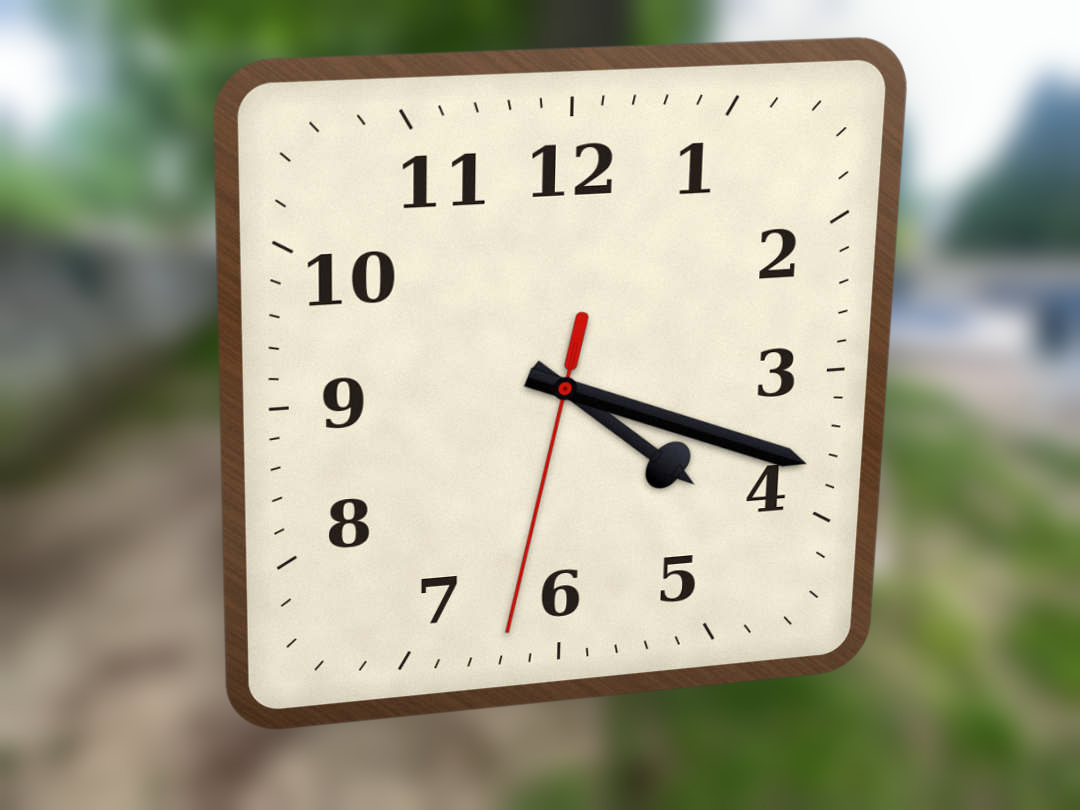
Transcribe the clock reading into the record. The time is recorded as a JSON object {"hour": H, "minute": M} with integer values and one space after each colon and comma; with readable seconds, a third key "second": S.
{"hour": 4, "minute": 18, "second": 32}
